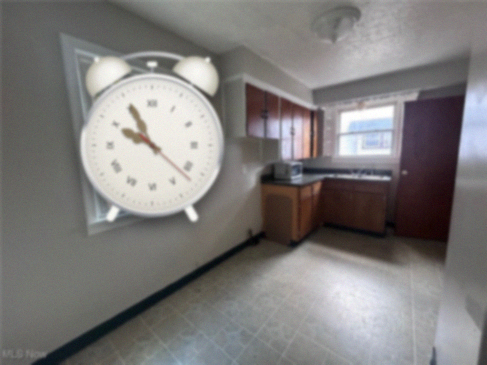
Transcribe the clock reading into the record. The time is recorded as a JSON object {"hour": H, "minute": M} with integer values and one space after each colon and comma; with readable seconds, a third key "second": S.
{"hour": 9, "minute": 55, "second": 22}
